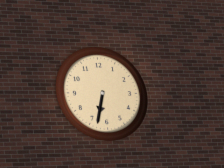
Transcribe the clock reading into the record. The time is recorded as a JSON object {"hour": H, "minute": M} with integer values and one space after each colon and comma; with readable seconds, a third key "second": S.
{"hour": 6, "minute": 33}
